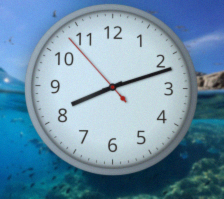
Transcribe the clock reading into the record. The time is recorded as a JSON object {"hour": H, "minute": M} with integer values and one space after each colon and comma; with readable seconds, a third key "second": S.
{"hour": 8, "minute": 11, "second": 53}
